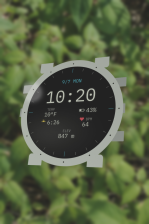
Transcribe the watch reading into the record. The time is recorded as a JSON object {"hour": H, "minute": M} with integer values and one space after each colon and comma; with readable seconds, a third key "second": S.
{"hour": 10, "minute": 20}
